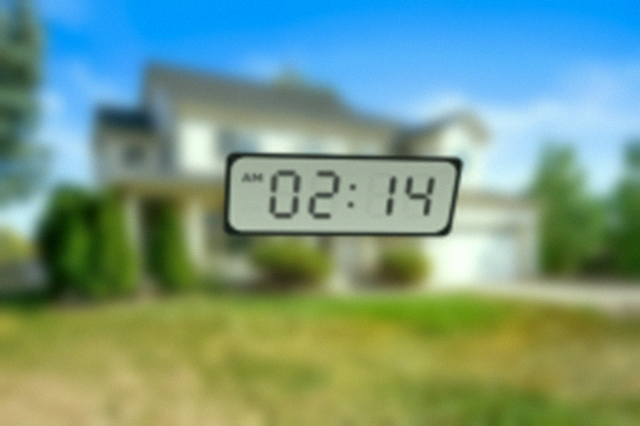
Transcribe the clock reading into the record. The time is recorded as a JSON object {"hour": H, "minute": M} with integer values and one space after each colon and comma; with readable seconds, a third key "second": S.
{"hour": 2, "minute": 14}
